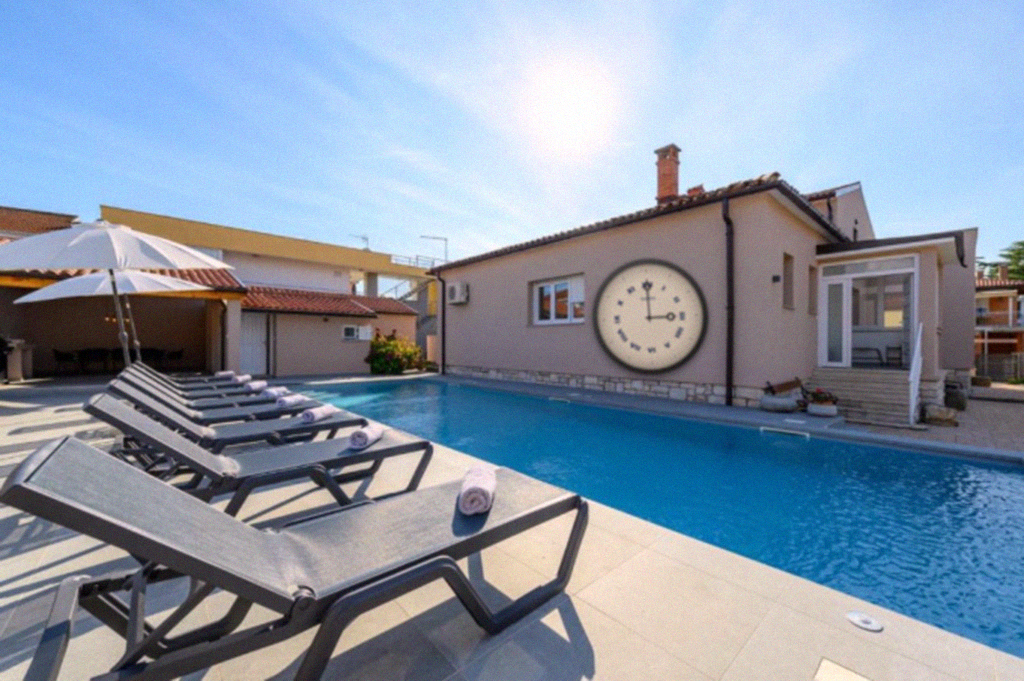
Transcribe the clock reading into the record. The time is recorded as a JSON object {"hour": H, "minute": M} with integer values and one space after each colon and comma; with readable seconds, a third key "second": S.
{"hour": 3, "minute": 0}
